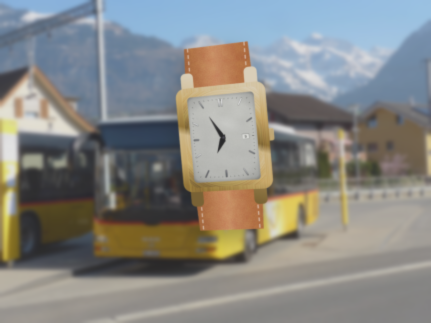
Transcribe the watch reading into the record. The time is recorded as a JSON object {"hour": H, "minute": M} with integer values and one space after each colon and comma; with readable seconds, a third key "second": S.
{"hour": 6, "minute": 55}
